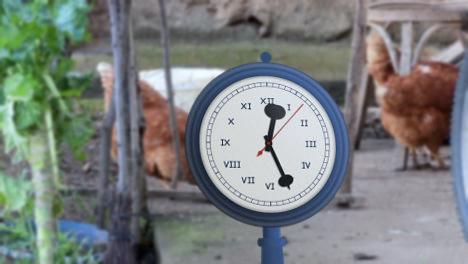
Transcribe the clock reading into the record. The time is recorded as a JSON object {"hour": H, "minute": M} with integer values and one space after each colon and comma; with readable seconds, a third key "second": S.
{"hour": 12, "minute": 26, "second": 7}
